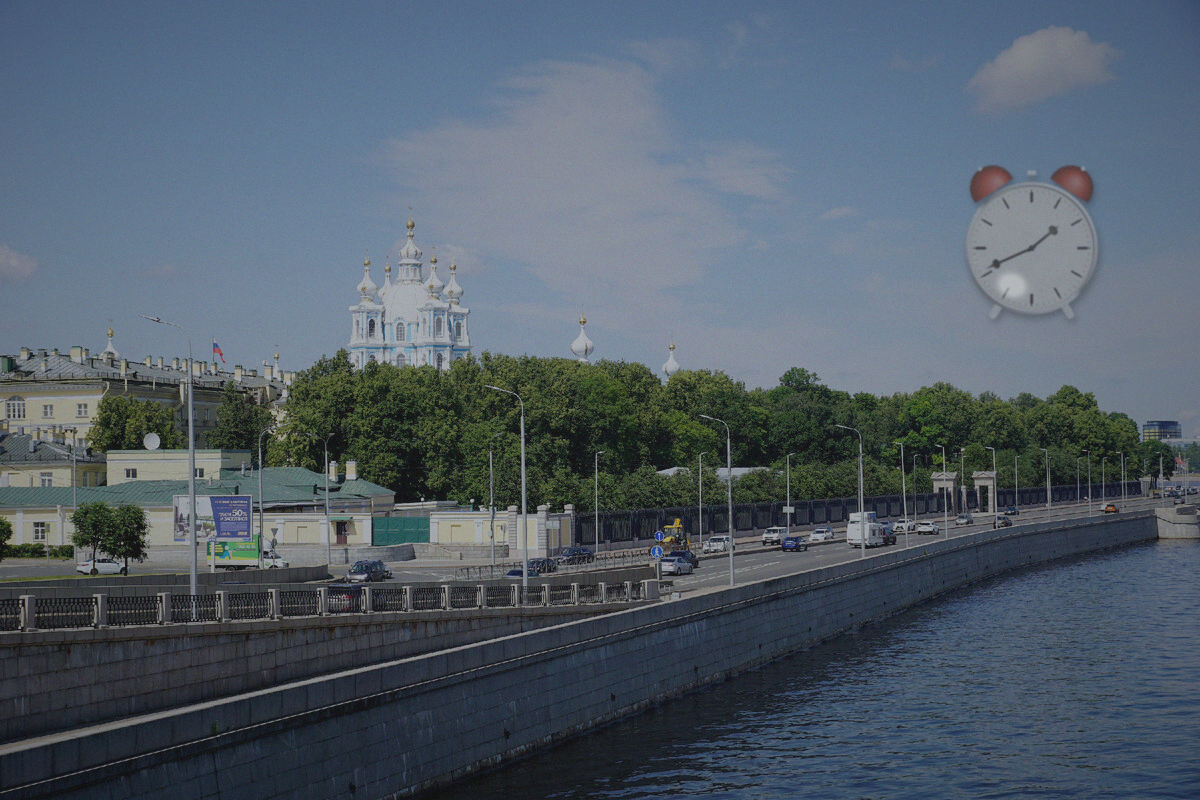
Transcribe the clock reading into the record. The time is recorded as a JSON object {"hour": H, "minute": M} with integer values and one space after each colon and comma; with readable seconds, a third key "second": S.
{"hour": 1, "minute": 41}
